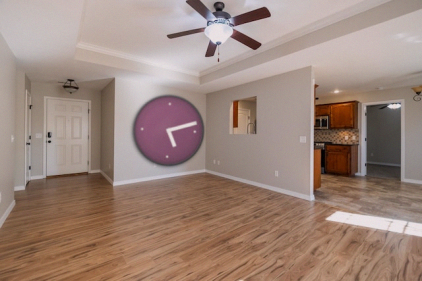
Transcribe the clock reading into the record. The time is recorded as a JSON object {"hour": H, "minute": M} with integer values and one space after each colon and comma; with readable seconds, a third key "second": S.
{"hour": 5, "minute": 12}
